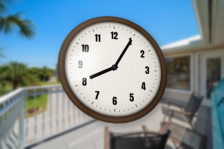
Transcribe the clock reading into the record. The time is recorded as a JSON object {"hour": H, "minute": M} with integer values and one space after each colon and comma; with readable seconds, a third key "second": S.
{"hour": 8, "minute": 5}
